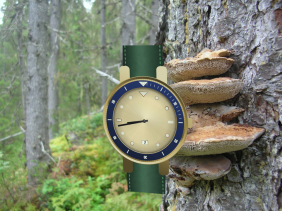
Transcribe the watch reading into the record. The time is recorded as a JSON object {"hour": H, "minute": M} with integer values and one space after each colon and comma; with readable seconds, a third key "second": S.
{"hour": 8, "minute": 43}
